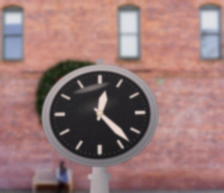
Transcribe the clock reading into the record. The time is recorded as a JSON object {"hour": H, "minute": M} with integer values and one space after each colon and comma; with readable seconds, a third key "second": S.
{"hour": 12, "minute": 23}
